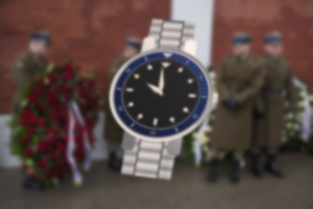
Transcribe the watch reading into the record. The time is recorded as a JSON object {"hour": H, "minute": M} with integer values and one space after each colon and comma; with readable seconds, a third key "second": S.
{"hour": 9, "minute": 59}
